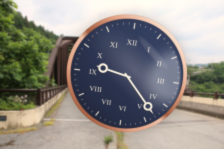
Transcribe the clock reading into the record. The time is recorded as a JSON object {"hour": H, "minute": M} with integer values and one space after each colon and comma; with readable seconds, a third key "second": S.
{"hour": 9, "minute": 23}
